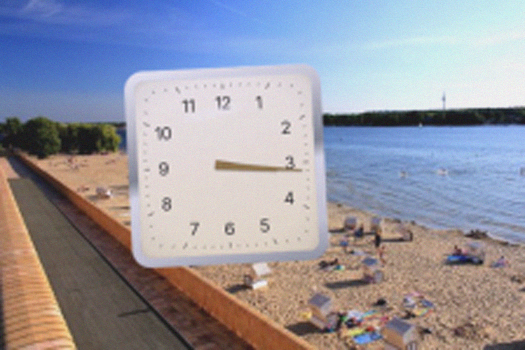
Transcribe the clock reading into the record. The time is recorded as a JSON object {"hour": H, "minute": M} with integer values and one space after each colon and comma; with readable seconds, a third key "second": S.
{"hour": 3, "minute": 16}
